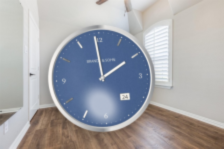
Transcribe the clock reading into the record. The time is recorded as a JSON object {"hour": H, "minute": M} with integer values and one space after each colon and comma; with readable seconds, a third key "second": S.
{"hour": 1, "minute": 59}
